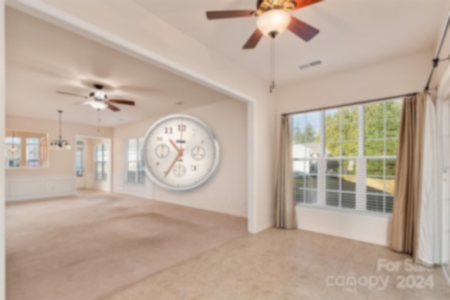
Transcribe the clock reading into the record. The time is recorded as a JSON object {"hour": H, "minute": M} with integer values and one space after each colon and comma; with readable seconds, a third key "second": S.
{"hour": 10, "minute": 35}
